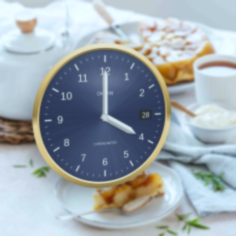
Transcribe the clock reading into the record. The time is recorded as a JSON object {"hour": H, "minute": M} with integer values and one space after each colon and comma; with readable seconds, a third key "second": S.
{"hour": 4, "minute": 0}
